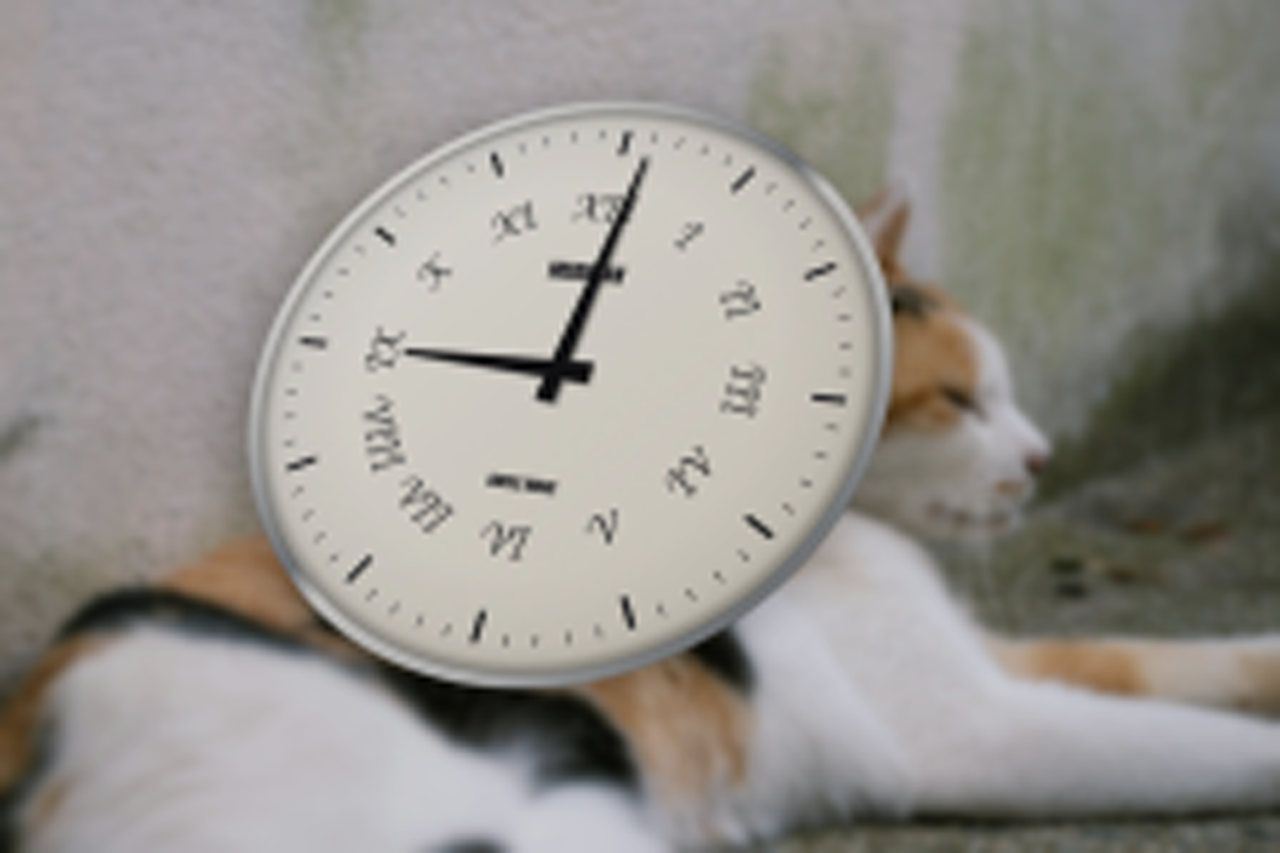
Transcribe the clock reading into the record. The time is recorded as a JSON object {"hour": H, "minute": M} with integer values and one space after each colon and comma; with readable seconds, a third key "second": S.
{"hour": 9, "minute": 1}
